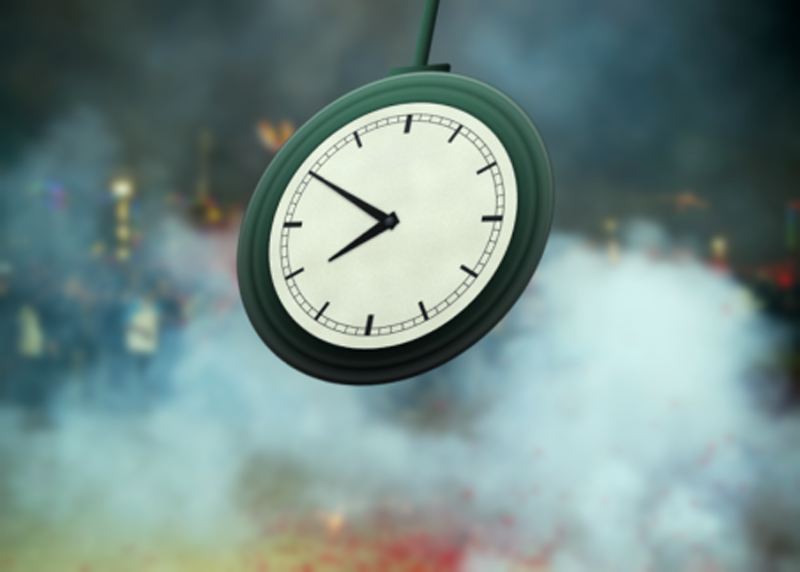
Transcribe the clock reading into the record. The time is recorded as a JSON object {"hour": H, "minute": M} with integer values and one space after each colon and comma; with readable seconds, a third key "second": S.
{"hour": 7, "minute": 50}
